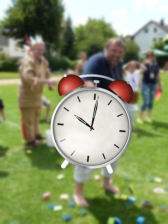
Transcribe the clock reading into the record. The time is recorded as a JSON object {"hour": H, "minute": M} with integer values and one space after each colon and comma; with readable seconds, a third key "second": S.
{"hour": 10, "minute": 1}
